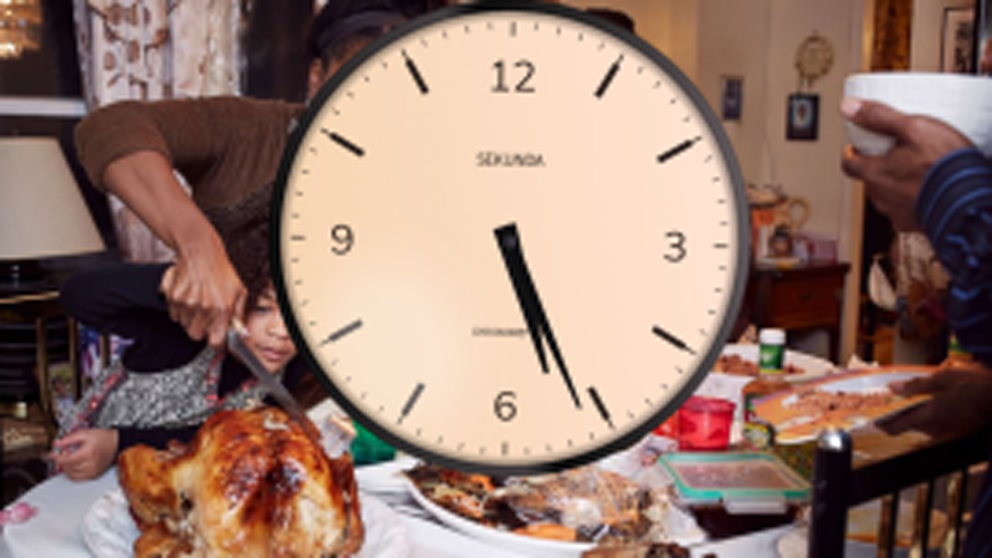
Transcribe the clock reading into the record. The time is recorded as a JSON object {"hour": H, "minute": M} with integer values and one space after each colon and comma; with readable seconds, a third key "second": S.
{"hour": 5, "minute": 26}
